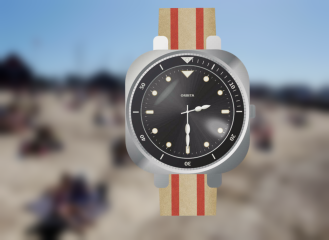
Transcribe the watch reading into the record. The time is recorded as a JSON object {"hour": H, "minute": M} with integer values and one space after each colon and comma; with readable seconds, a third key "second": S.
{"hour": 2, "minute": 30}
